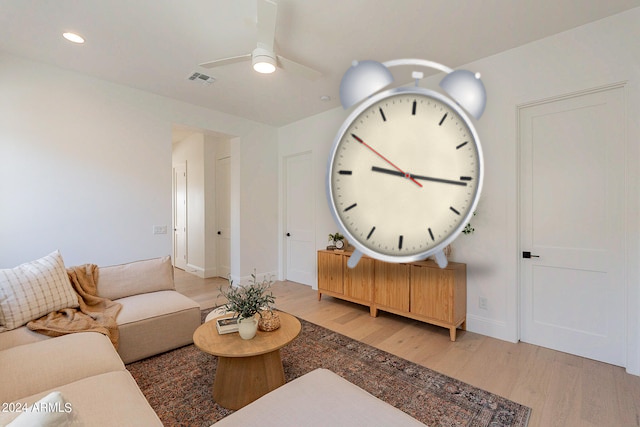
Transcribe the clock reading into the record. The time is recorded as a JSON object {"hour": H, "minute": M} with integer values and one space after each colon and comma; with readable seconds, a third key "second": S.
{"hour": 9, "minute": 15, "second": 50}
